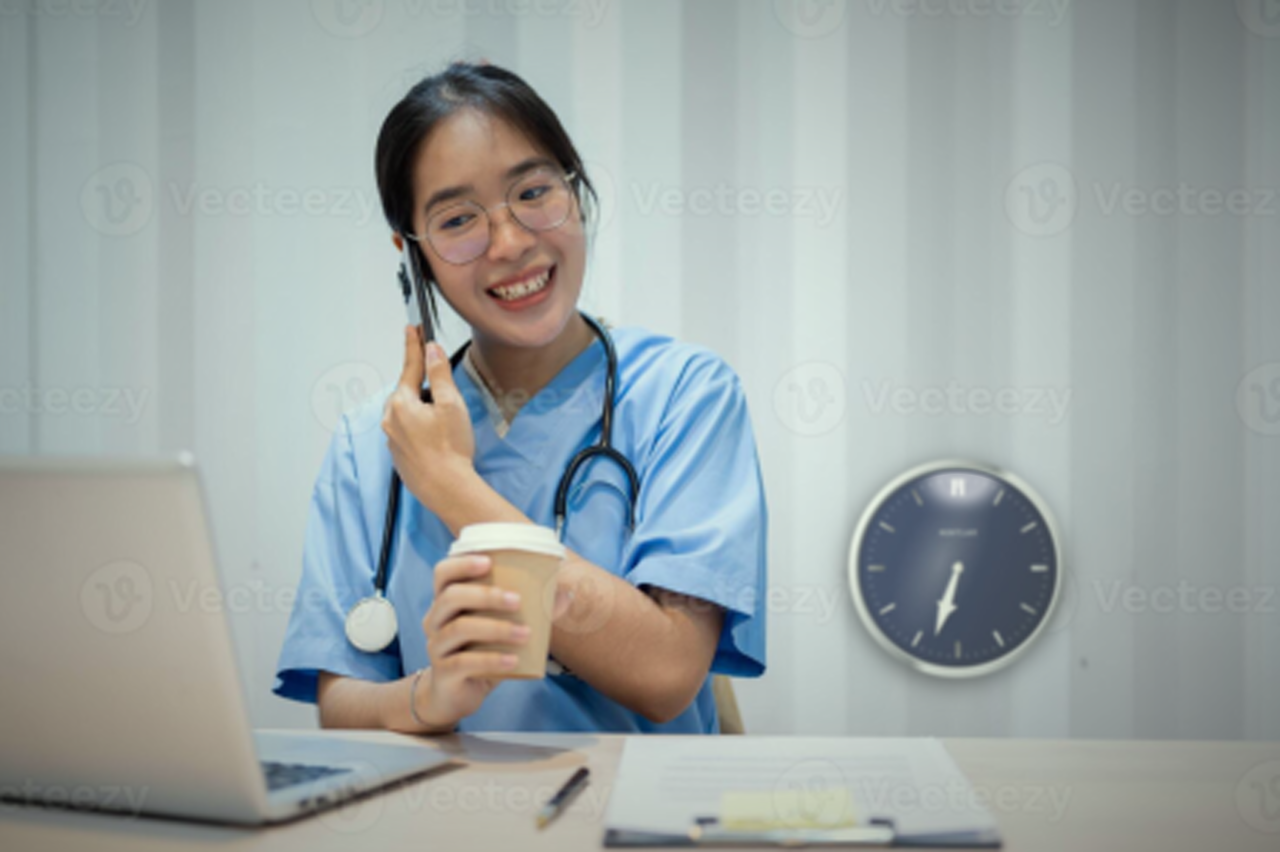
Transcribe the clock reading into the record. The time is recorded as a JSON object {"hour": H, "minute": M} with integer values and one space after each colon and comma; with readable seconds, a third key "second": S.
{"hour": 6, "minute": 33}
